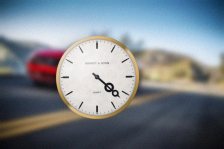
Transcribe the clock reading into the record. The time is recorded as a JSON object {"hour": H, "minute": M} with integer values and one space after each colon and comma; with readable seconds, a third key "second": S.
{"hour": 4, "minute": 22}
